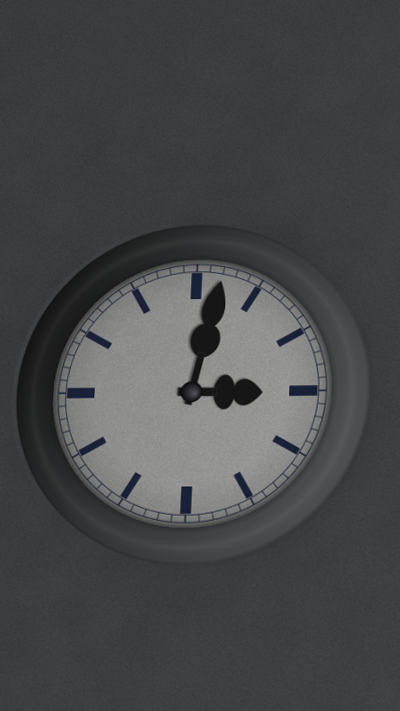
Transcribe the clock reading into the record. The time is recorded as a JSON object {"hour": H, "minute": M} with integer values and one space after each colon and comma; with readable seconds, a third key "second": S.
{"hour": 3, "minute": 2}
